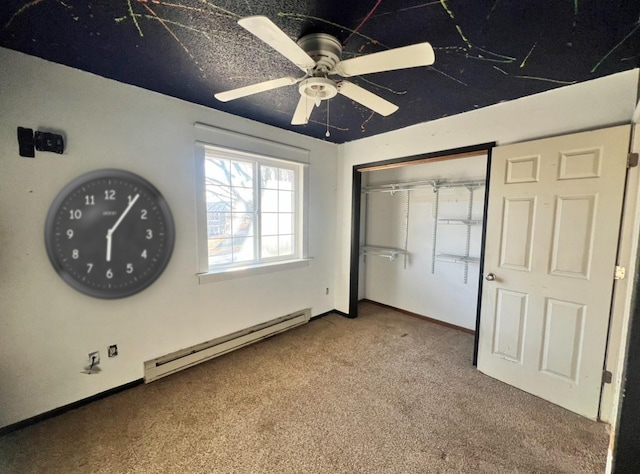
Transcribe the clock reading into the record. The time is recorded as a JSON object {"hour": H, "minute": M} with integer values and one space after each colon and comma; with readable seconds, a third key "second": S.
{"hour": 6, "minute": 6}
